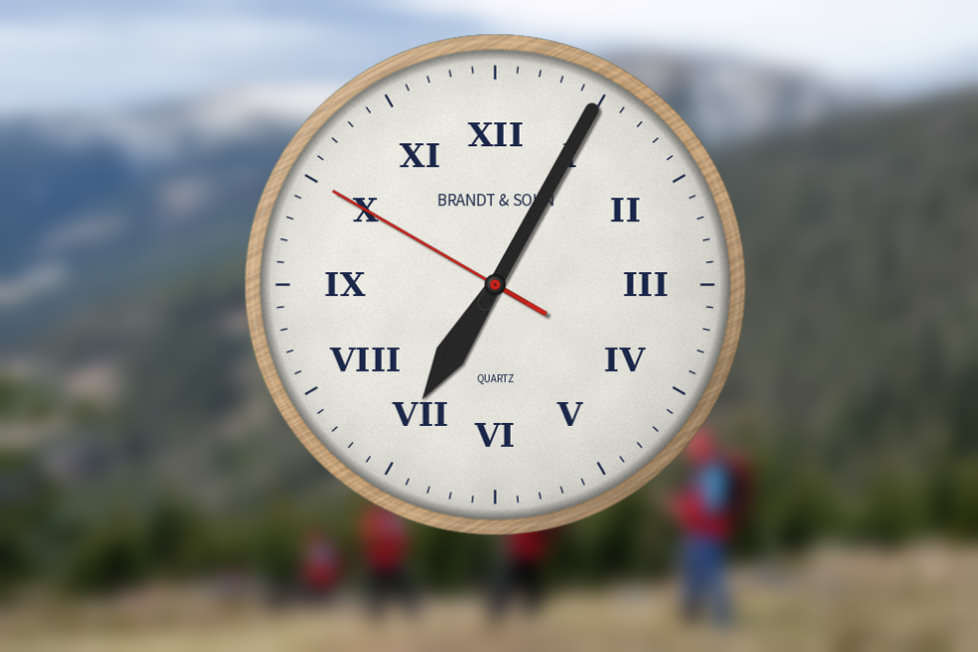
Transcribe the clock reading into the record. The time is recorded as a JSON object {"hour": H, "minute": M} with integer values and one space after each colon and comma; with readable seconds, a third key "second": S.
{"hour": 7, "minute": 4, "second": 50}
